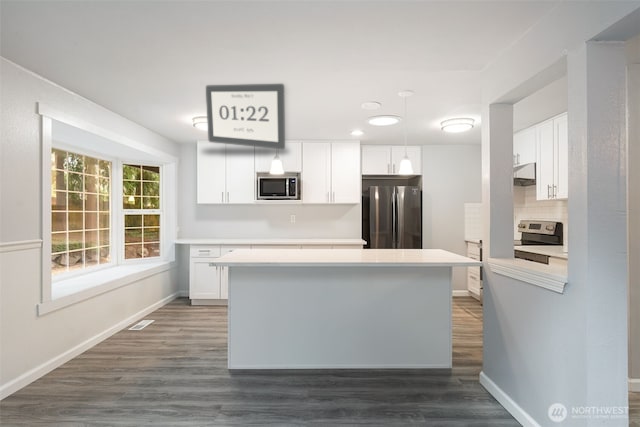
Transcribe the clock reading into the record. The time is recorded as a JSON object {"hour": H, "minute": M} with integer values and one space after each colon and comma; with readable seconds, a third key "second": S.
{"hour": 1, "minute": 22}
